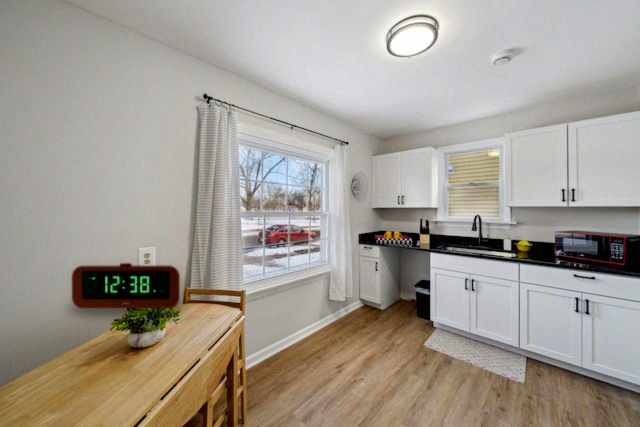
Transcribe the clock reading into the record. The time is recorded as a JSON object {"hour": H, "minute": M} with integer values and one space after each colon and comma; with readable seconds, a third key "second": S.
{"hour": 12, "minute": 38}
